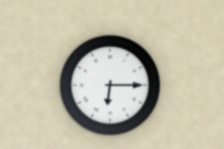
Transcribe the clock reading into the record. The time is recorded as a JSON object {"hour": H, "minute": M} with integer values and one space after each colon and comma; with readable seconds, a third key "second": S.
{"hour": 6, "minute": 15}
